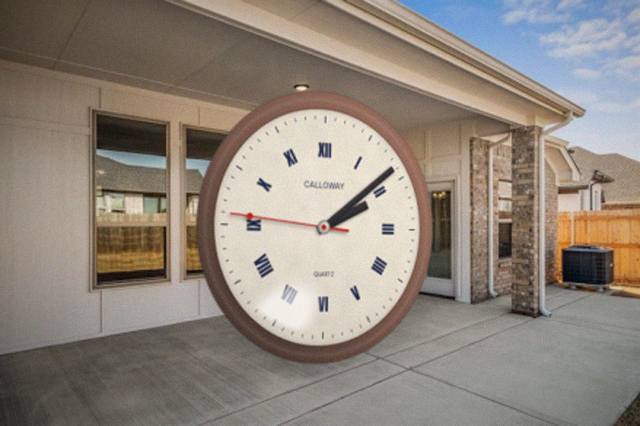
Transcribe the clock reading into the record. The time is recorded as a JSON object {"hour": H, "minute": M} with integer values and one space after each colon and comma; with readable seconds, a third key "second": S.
{"hour": 2, "minute": 8, "second": 46}
